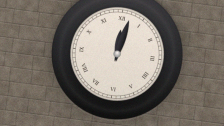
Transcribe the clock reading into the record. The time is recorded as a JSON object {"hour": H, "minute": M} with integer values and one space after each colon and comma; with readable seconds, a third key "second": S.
{"hour": 12, "minute": 2}
